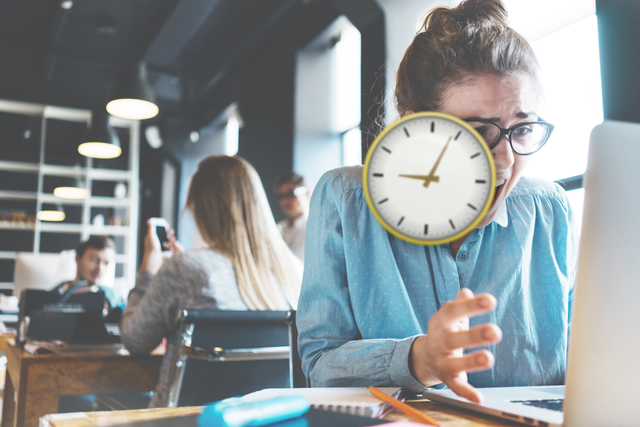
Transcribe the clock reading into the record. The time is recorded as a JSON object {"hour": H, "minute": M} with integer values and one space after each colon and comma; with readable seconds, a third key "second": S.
{"hour": 9, "minute": 4}
